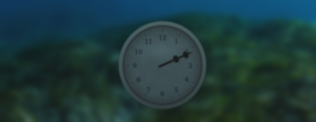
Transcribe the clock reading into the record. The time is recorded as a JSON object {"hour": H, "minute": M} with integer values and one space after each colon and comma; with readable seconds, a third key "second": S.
{"hour": 2, "minute": 11}
